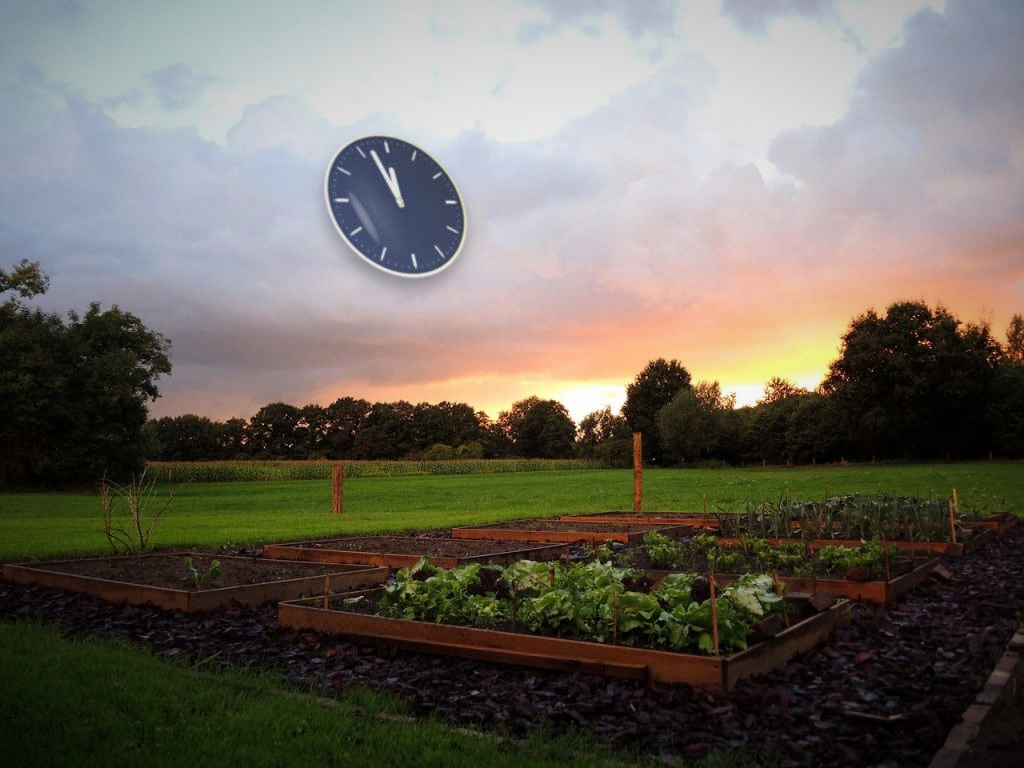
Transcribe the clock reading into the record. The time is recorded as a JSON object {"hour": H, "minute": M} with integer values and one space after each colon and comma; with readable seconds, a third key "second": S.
{"hour": 11, "minute": 57}
